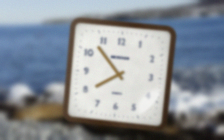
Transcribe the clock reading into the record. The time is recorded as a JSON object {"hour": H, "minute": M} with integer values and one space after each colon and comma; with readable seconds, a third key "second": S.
{"hour": 7, "minute": 53}
